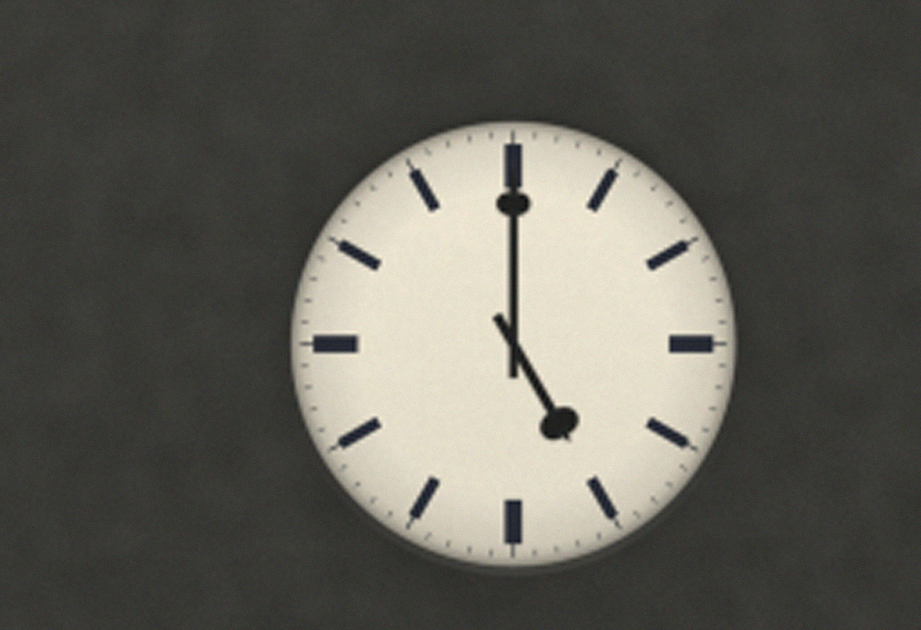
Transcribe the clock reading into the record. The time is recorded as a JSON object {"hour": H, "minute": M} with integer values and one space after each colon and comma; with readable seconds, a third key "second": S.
{"hour": 5, "minute": 0}
